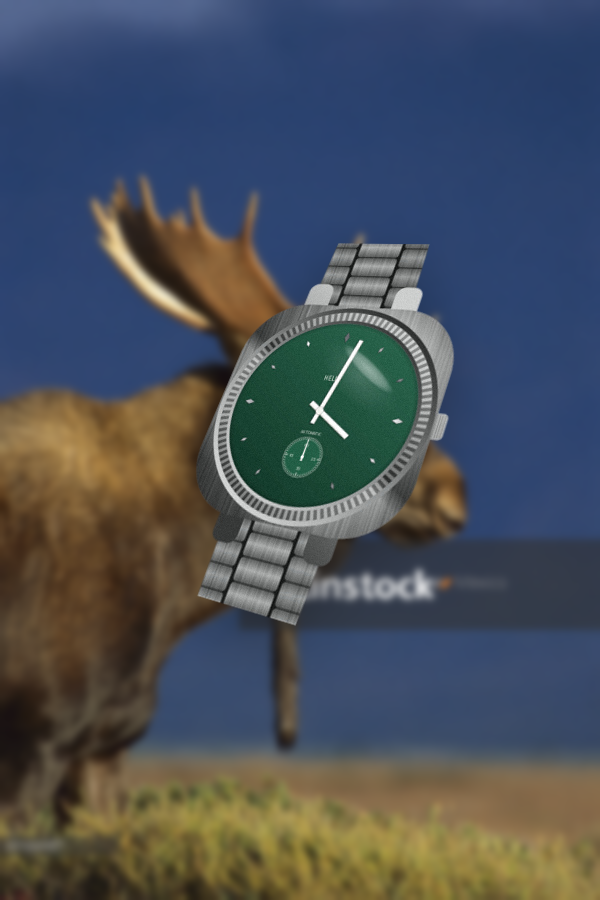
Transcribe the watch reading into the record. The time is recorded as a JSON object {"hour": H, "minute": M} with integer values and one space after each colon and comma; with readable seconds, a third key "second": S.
{"hour": 4, "minute": 2}
